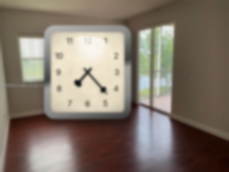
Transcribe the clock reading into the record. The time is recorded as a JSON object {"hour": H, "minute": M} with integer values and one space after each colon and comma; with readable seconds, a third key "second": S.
{"hour": 7, "minute": 23}
